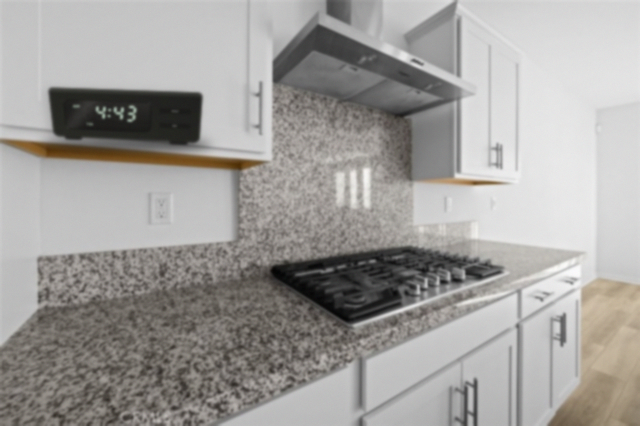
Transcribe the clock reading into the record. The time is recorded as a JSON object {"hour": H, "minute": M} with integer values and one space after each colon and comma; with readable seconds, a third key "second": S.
{"hour": 4, "minute": 43}
